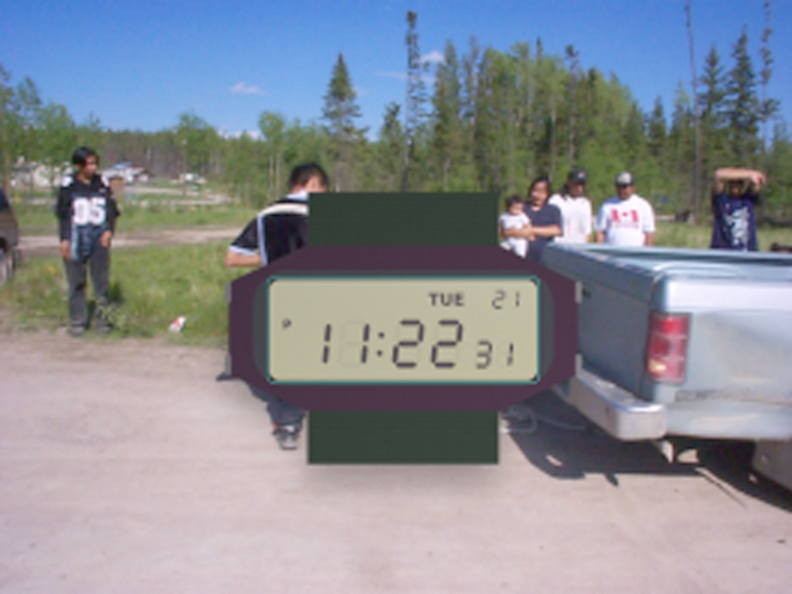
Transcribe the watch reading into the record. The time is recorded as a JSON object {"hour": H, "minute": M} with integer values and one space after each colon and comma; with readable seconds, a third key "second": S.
{"hour": 11, "minute": 22, "second": 31}
